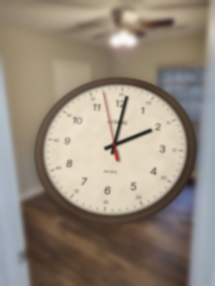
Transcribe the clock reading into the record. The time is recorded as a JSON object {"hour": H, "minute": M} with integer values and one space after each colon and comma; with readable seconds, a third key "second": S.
{"hour": 2, "minute": 0, "second": 57}
